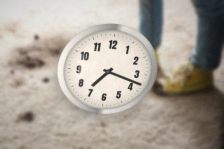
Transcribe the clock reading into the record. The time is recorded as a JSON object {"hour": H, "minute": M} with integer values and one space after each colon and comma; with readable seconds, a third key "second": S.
{"hour": 7, "minute": 18}
